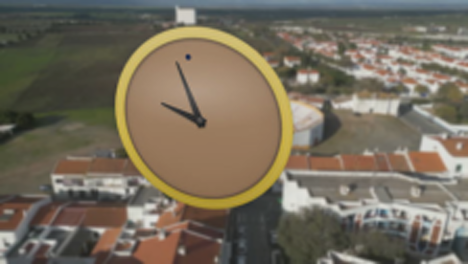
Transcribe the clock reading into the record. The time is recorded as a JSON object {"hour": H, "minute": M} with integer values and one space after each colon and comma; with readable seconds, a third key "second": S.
{"hour": 9, "minute": 58}
